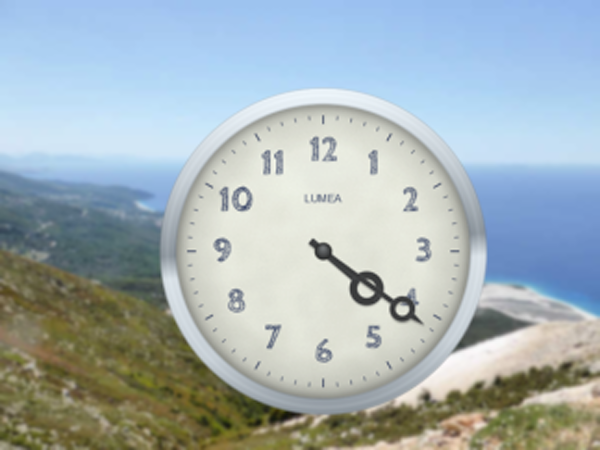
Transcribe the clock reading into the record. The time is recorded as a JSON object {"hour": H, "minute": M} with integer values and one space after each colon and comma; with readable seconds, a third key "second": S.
{"hour": 4, "minute": 21}
